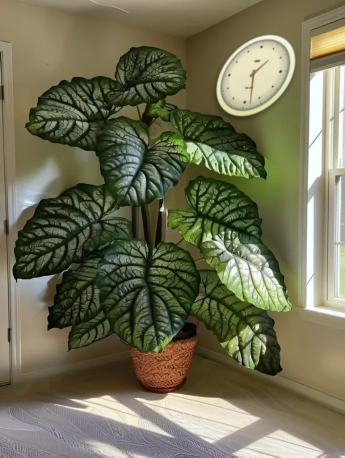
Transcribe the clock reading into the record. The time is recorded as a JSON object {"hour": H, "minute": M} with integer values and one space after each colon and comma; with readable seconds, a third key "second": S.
{"hour": 1, "minute": 28}
